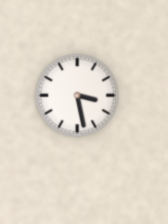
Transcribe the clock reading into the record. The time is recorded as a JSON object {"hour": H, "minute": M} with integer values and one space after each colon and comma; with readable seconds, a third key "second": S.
{"hour": 3, "minute": 28}
